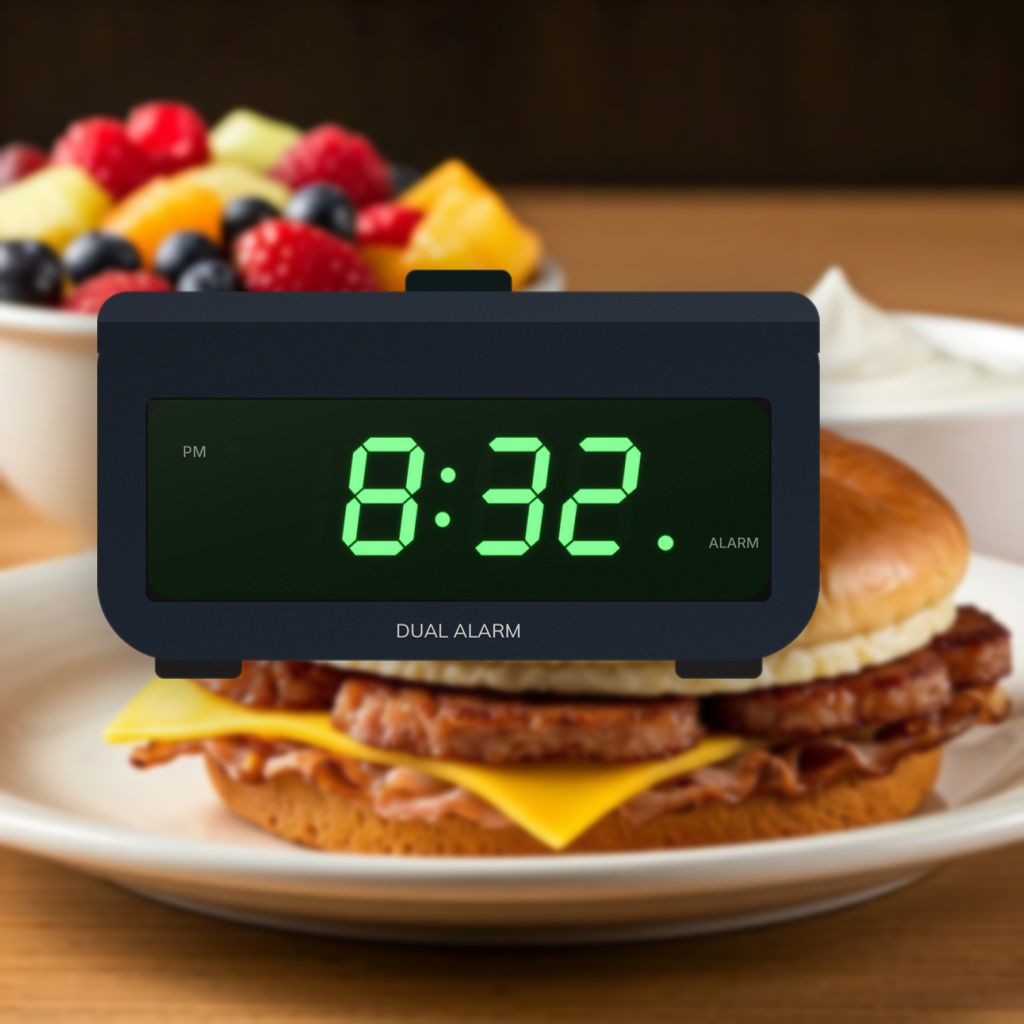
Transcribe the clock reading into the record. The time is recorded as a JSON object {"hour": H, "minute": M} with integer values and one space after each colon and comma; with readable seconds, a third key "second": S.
{"hour": 8, "minute": 32}
